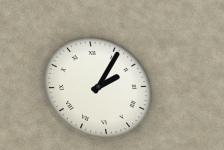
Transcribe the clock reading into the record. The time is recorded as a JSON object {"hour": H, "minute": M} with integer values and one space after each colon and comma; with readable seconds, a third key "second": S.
{"hour": 2, "minute": 6}
